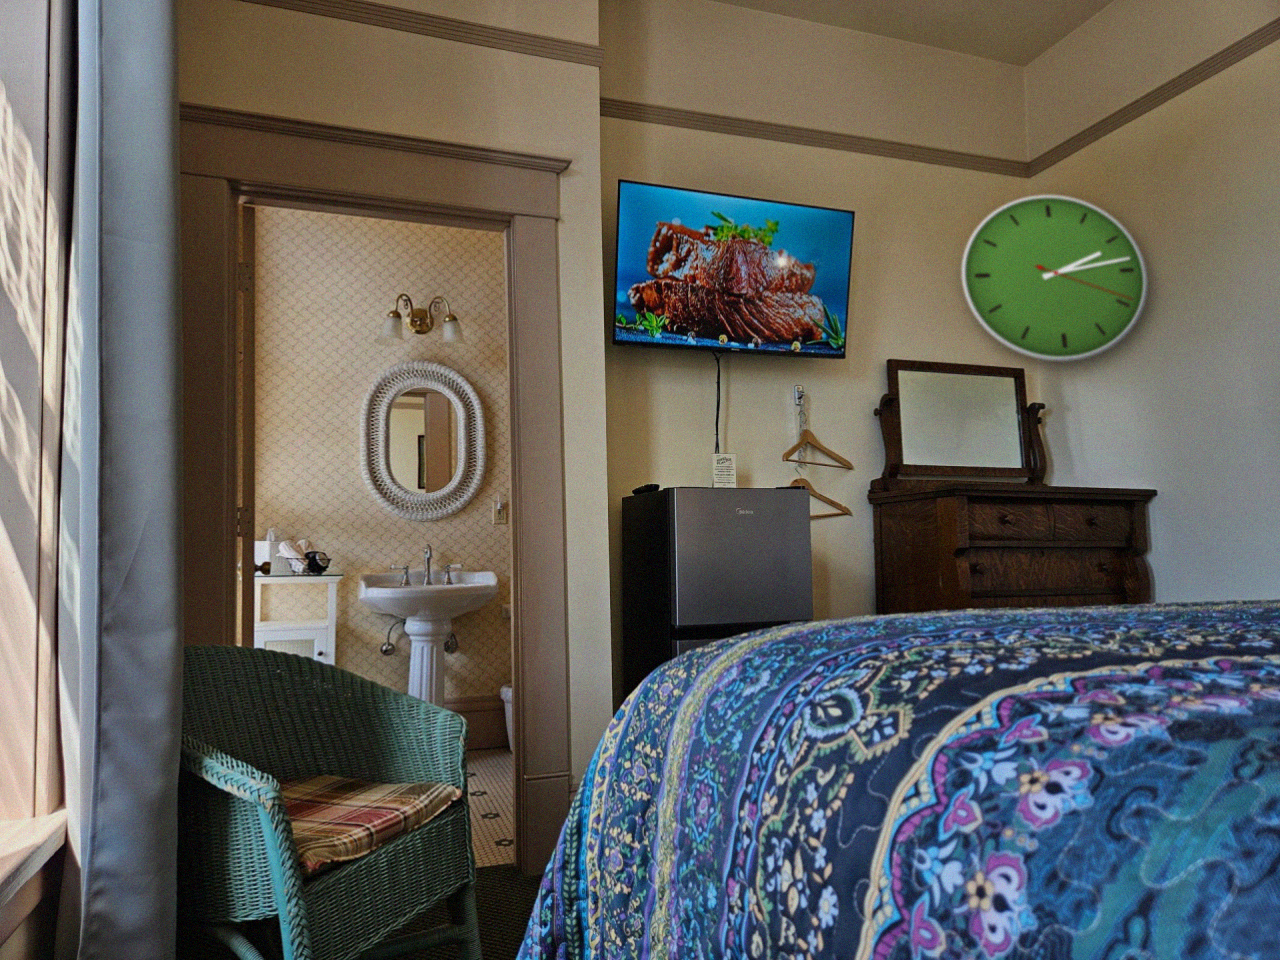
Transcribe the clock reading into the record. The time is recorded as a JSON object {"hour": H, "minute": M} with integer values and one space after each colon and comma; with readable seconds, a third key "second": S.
{"hour": 2, "minute": 13, "second": 19}
